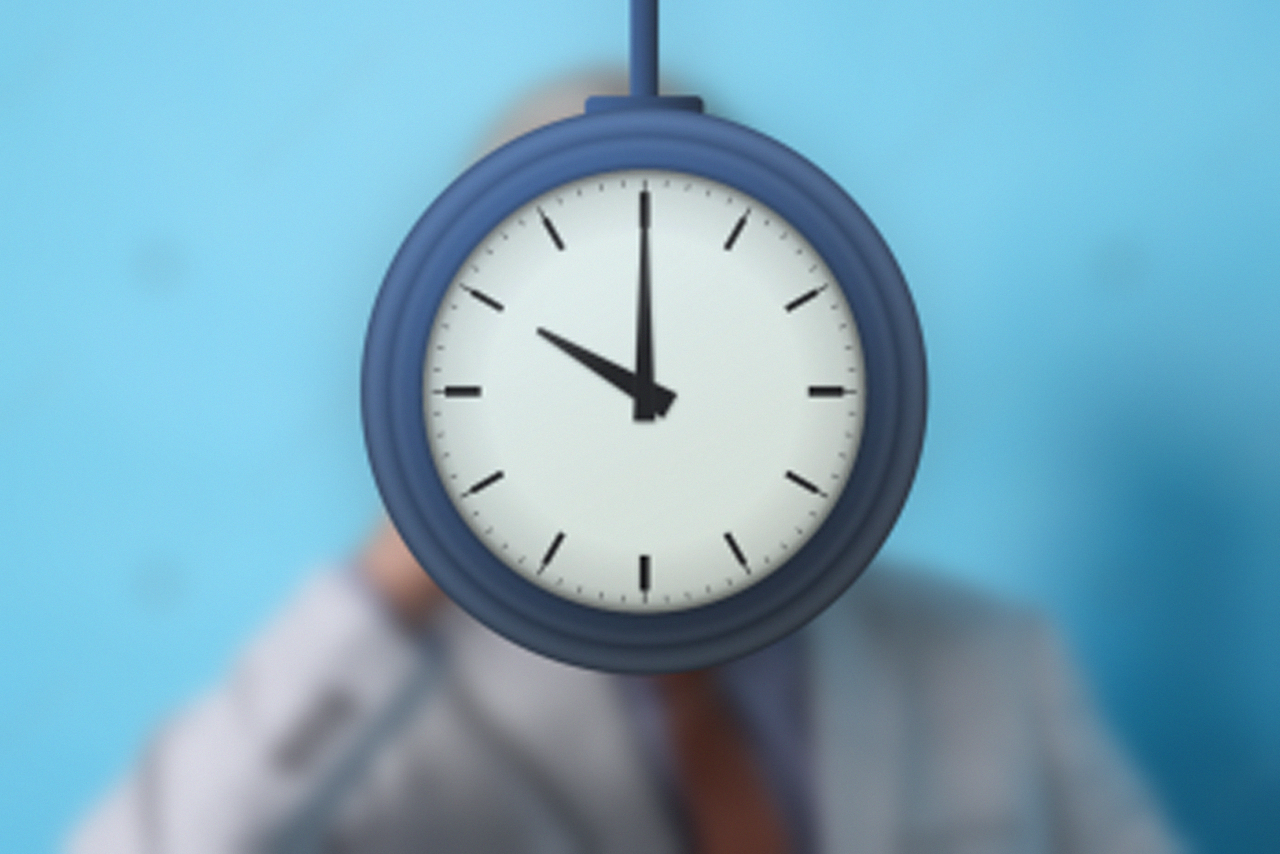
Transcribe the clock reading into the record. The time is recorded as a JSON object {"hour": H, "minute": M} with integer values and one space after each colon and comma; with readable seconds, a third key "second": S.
{"hour": 10, "minute": 0}
